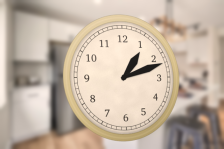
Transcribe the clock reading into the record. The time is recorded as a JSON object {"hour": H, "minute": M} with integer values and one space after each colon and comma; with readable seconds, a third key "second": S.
{"hour": 1, "minute": 12}
